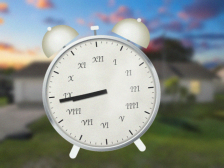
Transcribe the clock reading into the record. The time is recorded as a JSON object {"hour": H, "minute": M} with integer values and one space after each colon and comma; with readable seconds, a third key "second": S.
{"hour": 8, "minute": 44}
